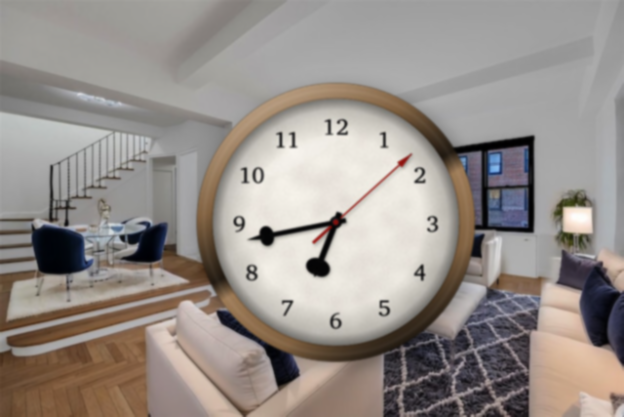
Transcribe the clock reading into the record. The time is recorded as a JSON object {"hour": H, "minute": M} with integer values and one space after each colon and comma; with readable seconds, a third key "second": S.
{"hour": 6, "minute": 43, "second": 8}
